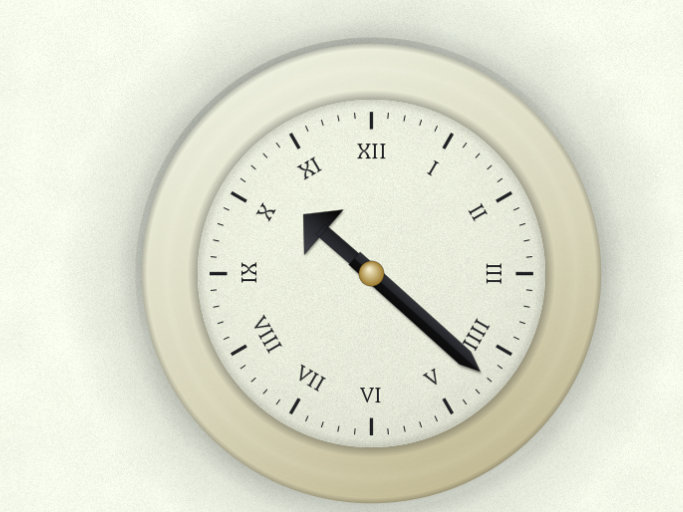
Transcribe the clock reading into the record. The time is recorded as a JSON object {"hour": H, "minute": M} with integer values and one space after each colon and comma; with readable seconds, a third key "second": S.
{"hour": 10, "minute": 22}
